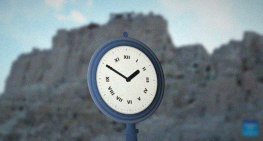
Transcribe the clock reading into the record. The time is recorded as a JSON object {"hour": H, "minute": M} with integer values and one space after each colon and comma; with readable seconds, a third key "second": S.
{"hour": 1, "minute": 50}
